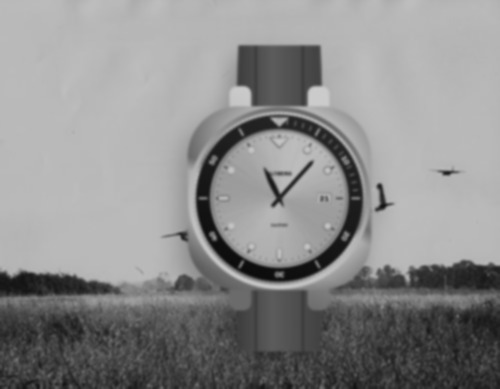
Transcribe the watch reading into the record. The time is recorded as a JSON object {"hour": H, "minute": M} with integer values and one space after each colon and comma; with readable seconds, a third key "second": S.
{"hour": 11, "minute": 7}
